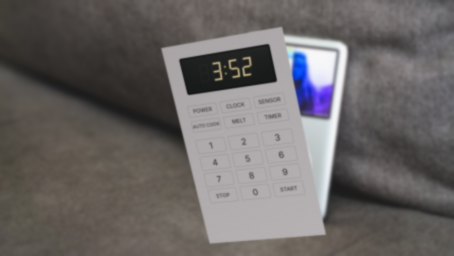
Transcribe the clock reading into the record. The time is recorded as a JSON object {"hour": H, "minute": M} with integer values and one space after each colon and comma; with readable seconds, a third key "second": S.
{"hour": 3, "minute": 52}
